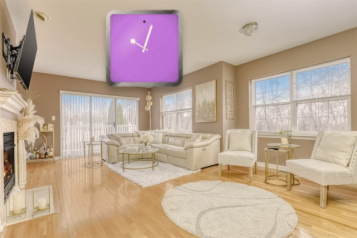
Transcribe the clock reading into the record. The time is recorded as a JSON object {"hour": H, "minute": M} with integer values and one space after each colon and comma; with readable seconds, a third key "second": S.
{"hour": 10, "minute": 3}
